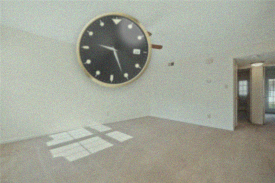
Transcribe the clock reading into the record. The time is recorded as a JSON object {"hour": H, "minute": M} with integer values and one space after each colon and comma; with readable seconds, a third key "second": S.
{"hour": 9, "minute": 26}
